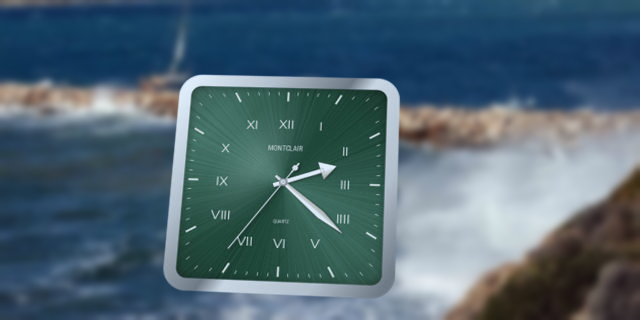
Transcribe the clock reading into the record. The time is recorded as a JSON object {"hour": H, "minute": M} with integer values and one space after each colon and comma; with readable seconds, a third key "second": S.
{"hour": 2, "minute": 21, "second": 36}
